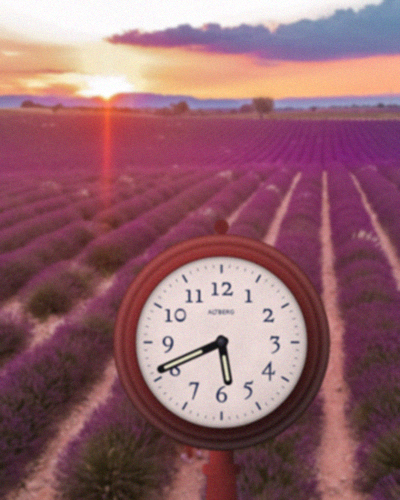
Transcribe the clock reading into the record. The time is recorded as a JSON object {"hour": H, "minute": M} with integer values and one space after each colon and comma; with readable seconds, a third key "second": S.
{"hour": 5, "minute": 41}
